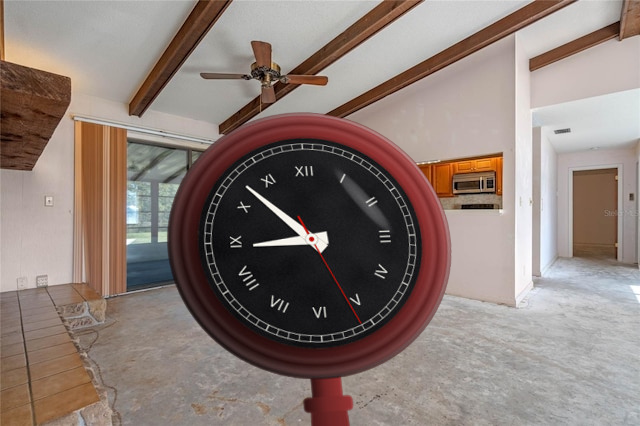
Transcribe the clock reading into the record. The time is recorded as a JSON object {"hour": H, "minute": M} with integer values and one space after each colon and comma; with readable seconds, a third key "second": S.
{"hour": 8, "minute": 52, "second": 26}
